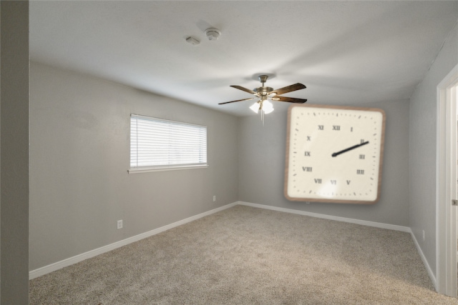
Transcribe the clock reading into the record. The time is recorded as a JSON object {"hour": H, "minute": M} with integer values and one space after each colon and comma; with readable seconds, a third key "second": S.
{"hour": 2, "minute": 11}
